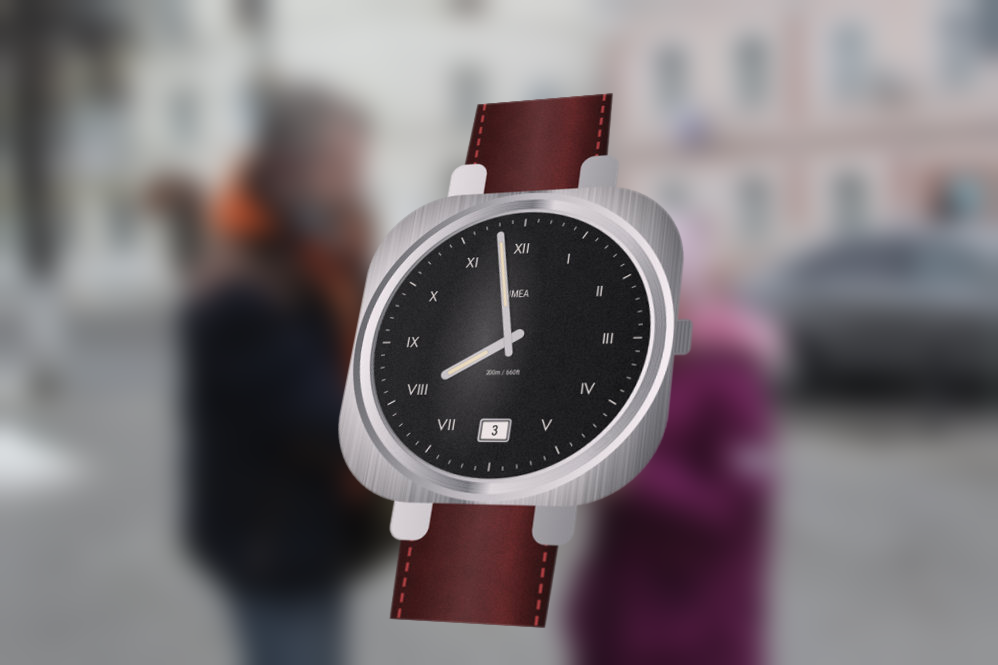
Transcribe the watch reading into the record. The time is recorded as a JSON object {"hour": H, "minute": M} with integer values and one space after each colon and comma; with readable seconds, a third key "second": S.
{"hour": 7, "minute": 58}
